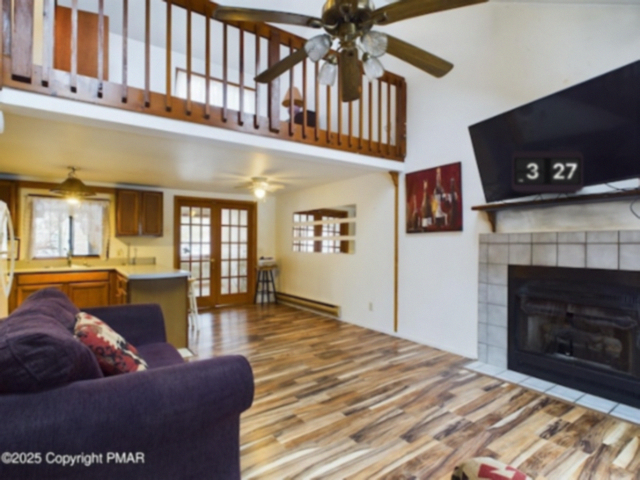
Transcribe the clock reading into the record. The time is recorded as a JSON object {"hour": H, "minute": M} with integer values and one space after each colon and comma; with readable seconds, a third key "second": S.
{"hour": 3, "minute": 27}
